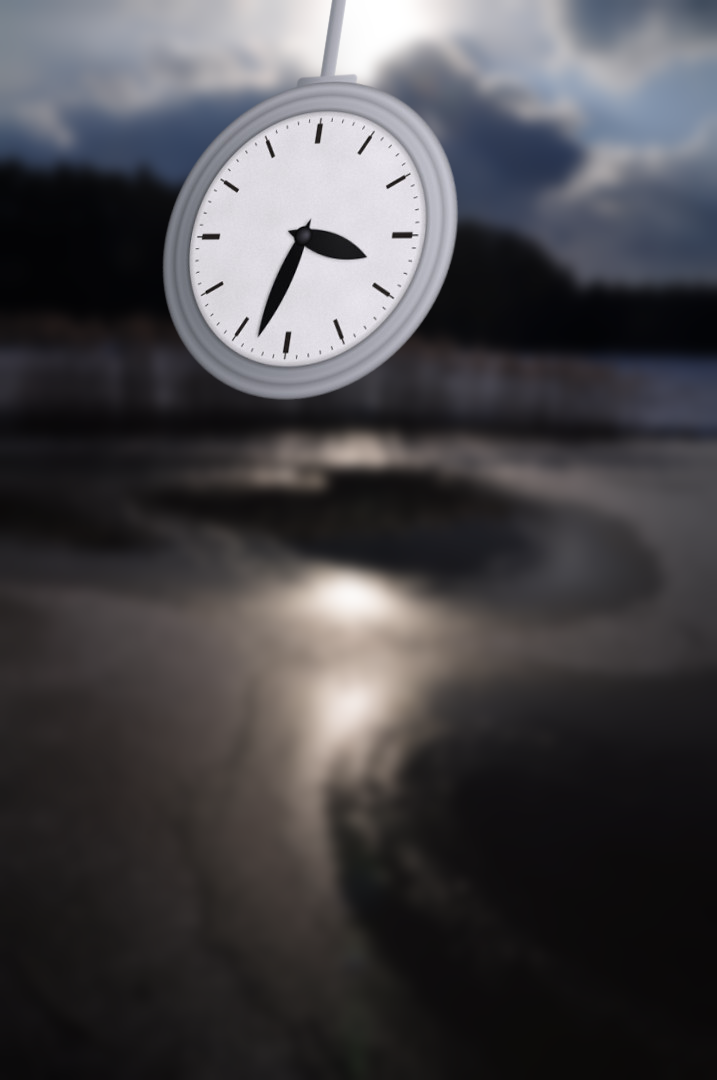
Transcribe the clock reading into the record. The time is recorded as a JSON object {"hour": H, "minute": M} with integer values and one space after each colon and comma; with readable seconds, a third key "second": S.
{"hour": 3, "minute": 33}
